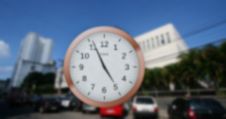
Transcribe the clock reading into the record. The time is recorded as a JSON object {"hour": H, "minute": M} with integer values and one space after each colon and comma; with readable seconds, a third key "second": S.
{"hour": 4, "minute": 56}
